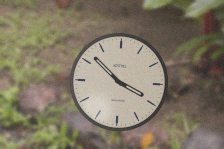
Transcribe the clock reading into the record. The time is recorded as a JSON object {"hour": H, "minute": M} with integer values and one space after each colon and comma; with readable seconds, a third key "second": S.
{"hour": 3, "minute": 52}
